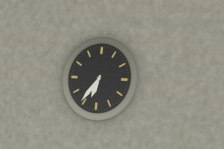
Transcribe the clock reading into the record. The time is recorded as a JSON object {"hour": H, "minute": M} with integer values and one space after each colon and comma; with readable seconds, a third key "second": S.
{"hour": 6, "minute": 36}
